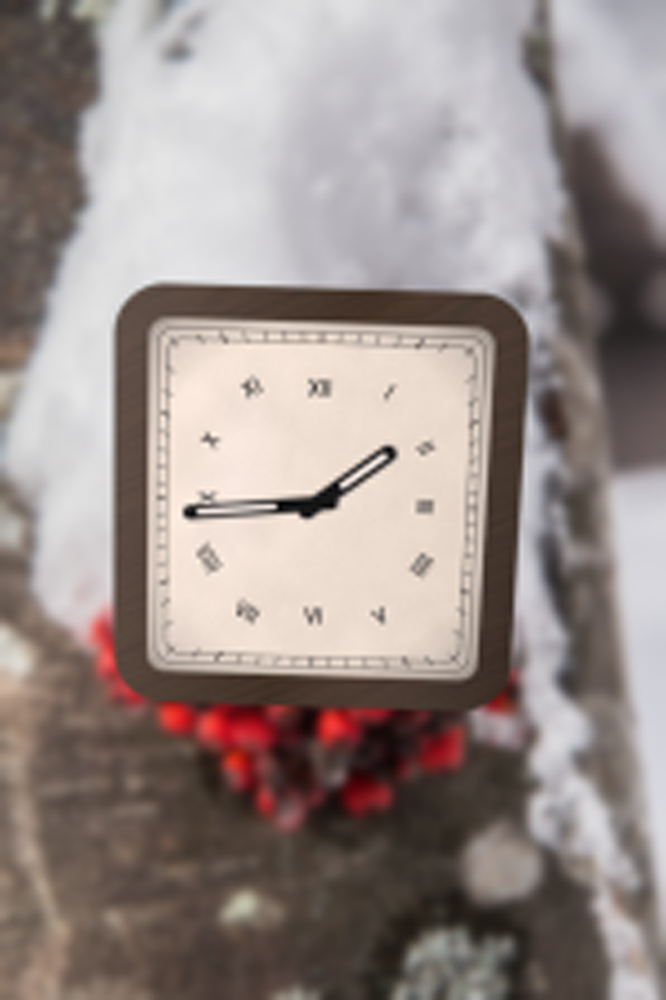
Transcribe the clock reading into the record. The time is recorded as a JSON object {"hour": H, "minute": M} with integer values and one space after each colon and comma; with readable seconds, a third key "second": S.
{"hour": 1, "minute": 44}
